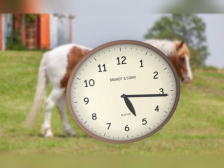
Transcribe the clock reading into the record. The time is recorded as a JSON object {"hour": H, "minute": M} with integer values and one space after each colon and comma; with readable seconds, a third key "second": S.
{"hour": 5, "minute": 16}
